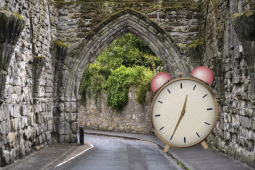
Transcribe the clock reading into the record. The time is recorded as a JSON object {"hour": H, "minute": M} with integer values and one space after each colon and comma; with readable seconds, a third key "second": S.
{"hour": 12, "minute": 35}
